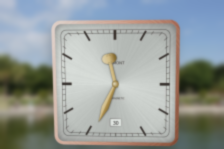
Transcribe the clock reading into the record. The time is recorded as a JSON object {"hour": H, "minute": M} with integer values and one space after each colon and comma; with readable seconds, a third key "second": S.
{"hour": 11, "minute": 34}
